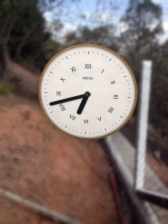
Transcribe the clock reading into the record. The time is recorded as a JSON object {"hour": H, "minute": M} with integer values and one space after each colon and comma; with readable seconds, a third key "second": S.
{"hour": 6, "minute": 42}
